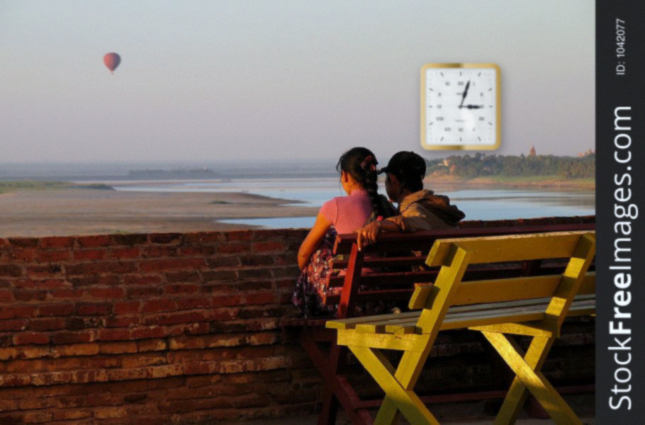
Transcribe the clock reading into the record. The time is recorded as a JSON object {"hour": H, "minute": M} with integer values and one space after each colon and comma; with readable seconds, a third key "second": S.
{"hour": 3, "minute": 3}
